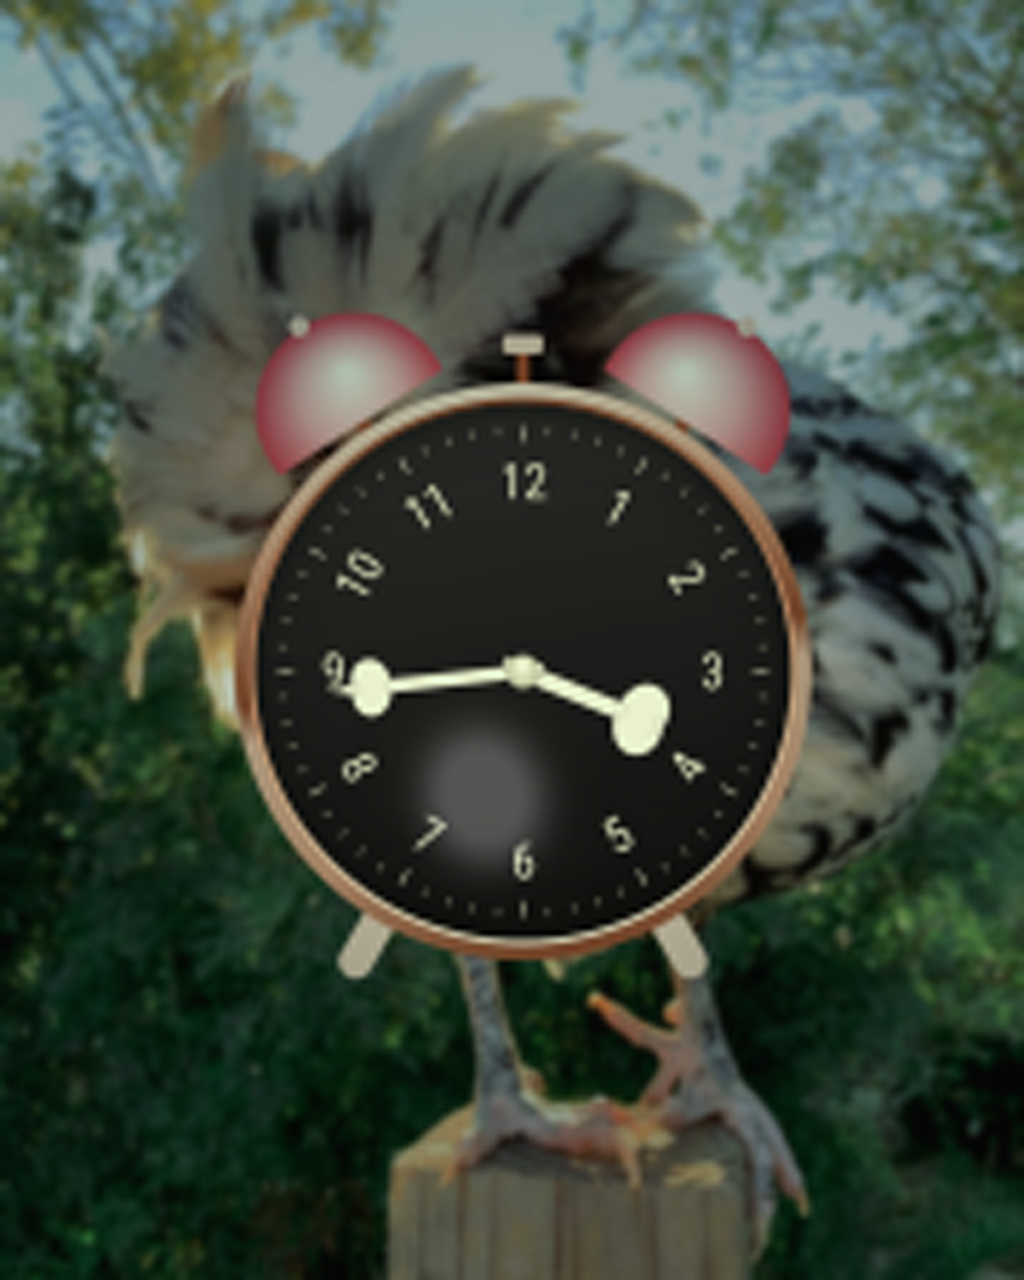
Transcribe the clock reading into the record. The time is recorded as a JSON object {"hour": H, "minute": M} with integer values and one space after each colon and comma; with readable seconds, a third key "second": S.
{"hour": 3, "minute": 44}
